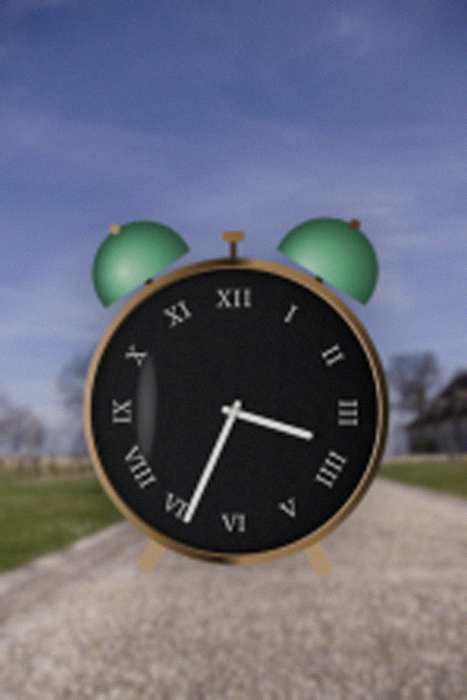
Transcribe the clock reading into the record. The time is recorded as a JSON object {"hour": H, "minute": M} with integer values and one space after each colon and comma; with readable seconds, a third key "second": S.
{"hour": 3, "minute": 34}
